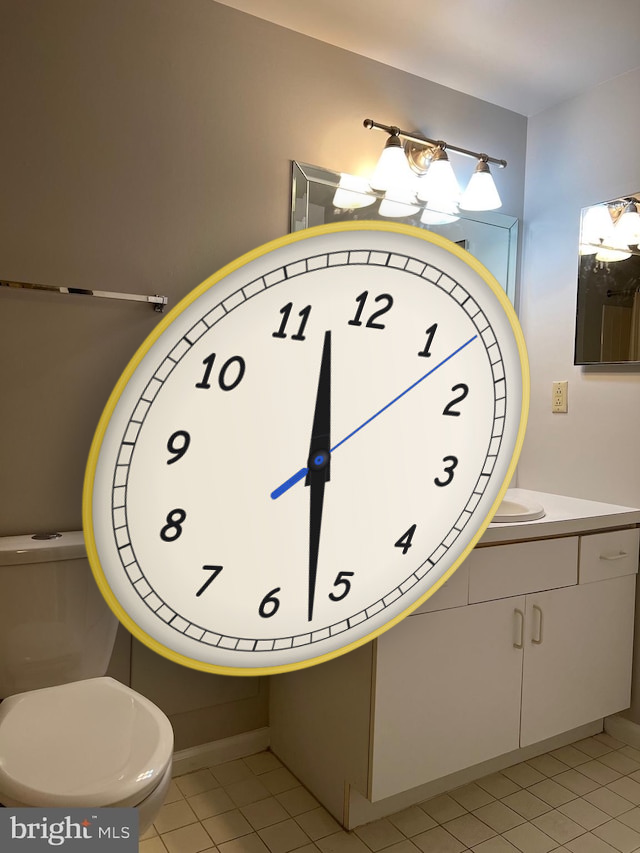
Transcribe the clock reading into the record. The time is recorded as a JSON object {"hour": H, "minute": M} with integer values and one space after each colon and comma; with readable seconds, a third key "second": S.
{"hour": 11, "minute": 27, "second": 7}
